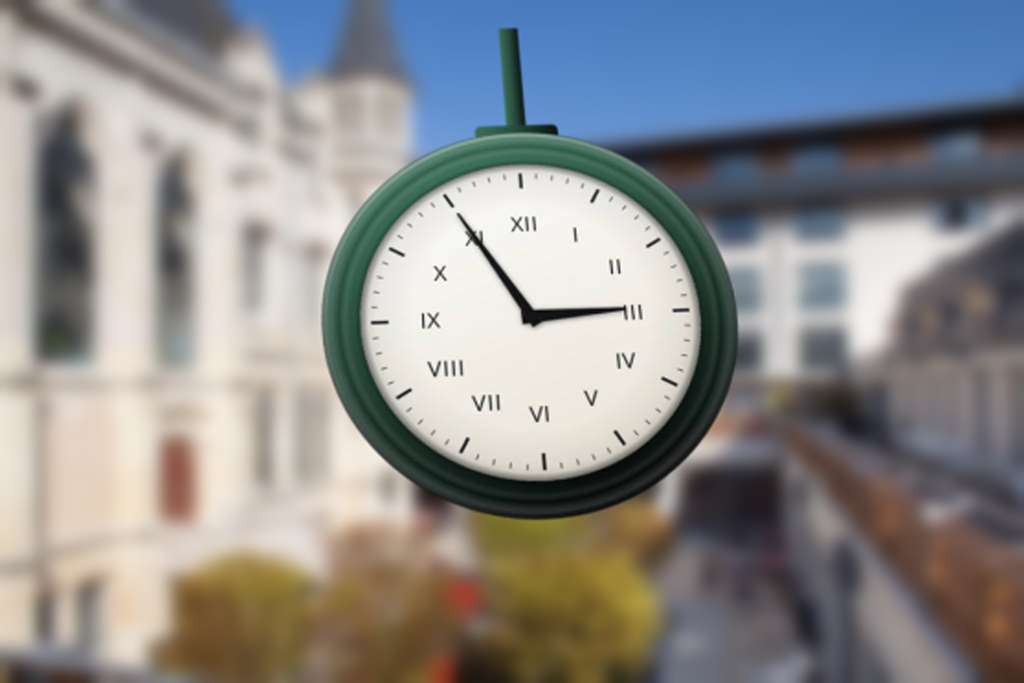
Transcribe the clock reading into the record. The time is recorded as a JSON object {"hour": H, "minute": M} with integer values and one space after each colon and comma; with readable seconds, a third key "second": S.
{"hour": 2, "minute": 55}
